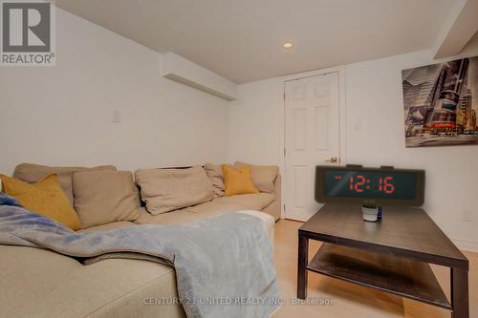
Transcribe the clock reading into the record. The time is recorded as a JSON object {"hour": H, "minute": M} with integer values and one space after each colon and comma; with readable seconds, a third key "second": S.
{"hour": 12, "minute": 16}
